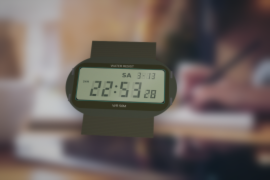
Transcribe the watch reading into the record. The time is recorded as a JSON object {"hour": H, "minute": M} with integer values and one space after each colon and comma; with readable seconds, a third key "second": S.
{"hour": 22, "minute": 53}
